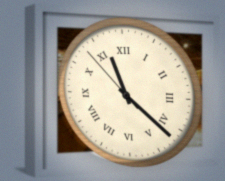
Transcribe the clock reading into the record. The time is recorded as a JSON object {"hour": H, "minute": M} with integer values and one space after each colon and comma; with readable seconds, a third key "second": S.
{"hour": 11, "minute": 21, "second": 53}
